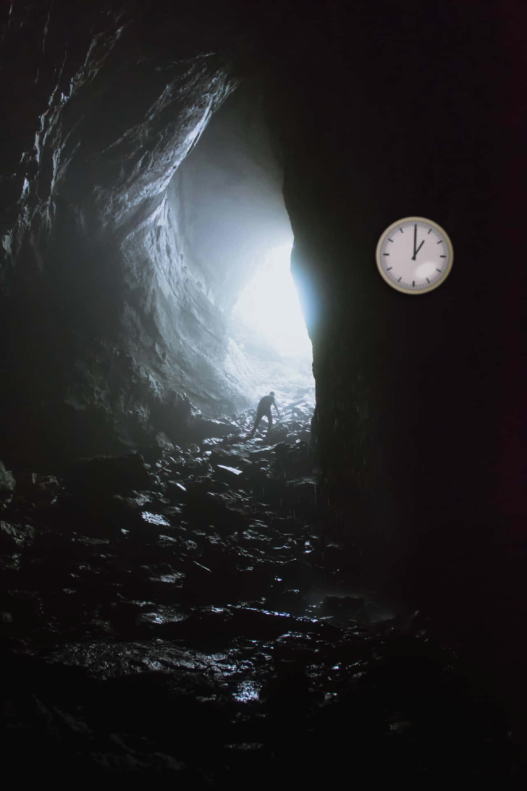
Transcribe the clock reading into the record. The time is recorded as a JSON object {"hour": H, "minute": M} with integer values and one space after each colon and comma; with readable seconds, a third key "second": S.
{"hour": 1, "minute": 0}
